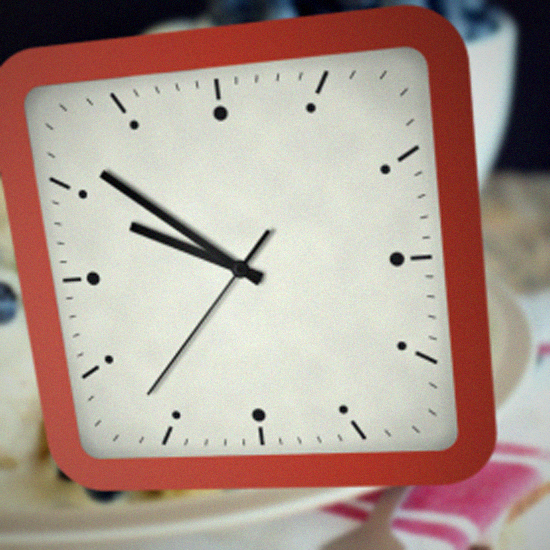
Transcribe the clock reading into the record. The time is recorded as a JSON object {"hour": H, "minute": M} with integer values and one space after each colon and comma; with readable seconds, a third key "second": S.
{"hour": 9, "minute": 51, "second": 37}
